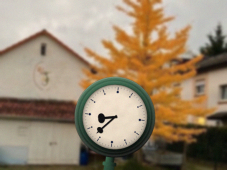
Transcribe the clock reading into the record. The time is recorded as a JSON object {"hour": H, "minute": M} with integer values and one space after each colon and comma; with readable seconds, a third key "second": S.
{"hour": 8, "minute": 37}
